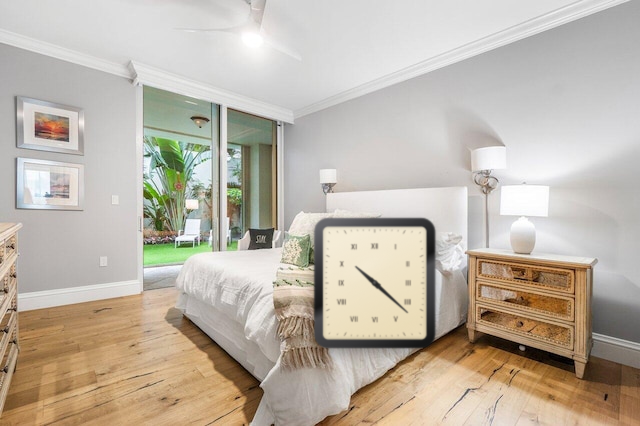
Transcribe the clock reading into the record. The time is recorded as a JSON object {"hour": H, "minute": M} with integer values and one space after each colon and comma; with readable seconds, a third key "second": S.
{"hour": 10, "minute": 22}
